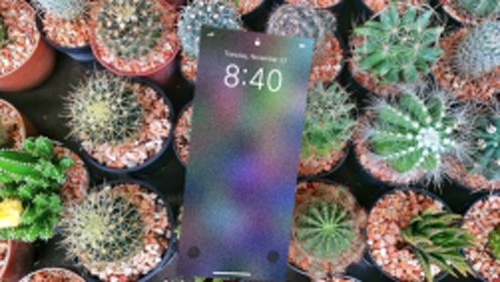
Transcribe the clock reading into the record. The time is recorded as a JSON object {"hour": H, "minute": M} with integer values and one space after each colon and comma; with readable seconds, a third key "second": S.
{"hour": 8, "minute": 40}
